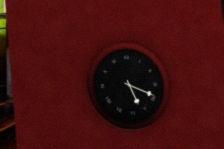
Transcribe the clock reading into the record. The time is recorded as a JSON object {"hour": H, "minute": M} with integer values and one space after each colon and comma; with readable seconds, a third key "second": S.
{"hour": 5, "minute": 19}
